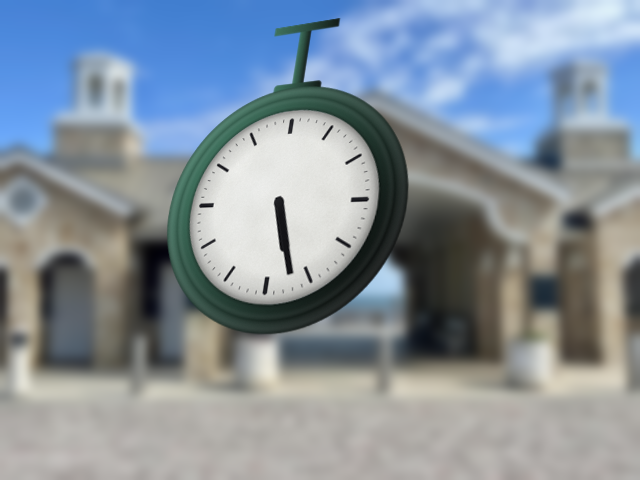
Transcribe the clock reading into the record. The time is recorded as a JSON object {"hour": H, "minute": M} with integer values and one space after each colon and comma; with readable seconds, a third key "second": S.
{"hour": 5, "minute": 27}
